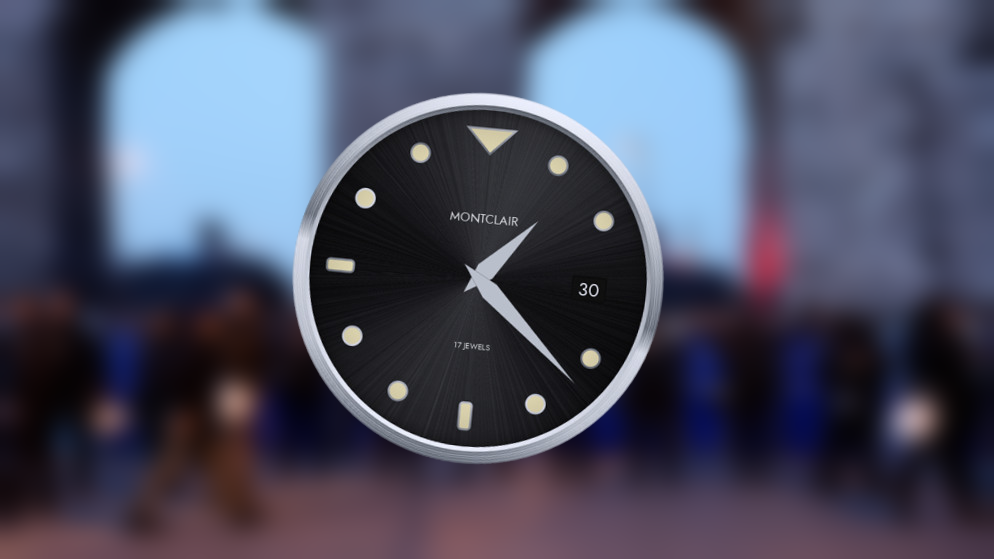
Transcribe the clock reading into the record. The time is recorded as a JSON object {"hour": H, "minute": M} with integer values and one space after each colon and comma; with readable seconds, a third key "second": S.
{"hour": 1, "minute": 22}
